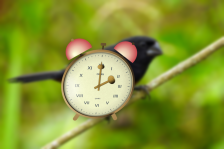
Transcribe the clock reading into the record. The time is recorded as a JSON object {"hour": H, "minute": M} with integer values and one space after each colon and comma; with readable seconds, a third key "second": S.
{"hour": 2, "minute": 0}
